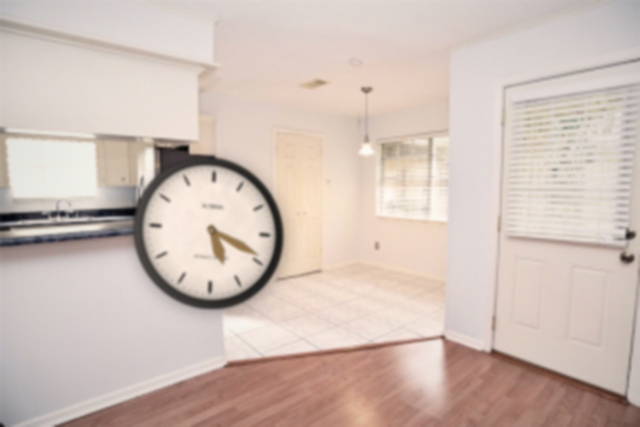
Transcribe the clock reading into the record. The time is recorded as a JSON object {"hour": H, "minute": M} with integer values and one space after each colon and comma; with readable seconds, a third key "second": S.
{"hour": 5, "minute": 19}
